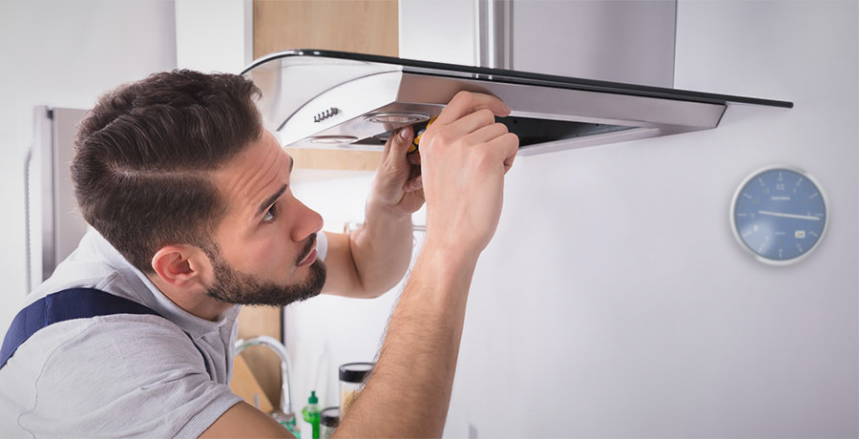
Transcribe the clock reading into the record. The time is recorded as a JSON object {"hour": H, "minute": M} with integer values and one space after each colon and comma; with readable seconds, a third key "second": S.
{"hour": 9, "minute": 16}
